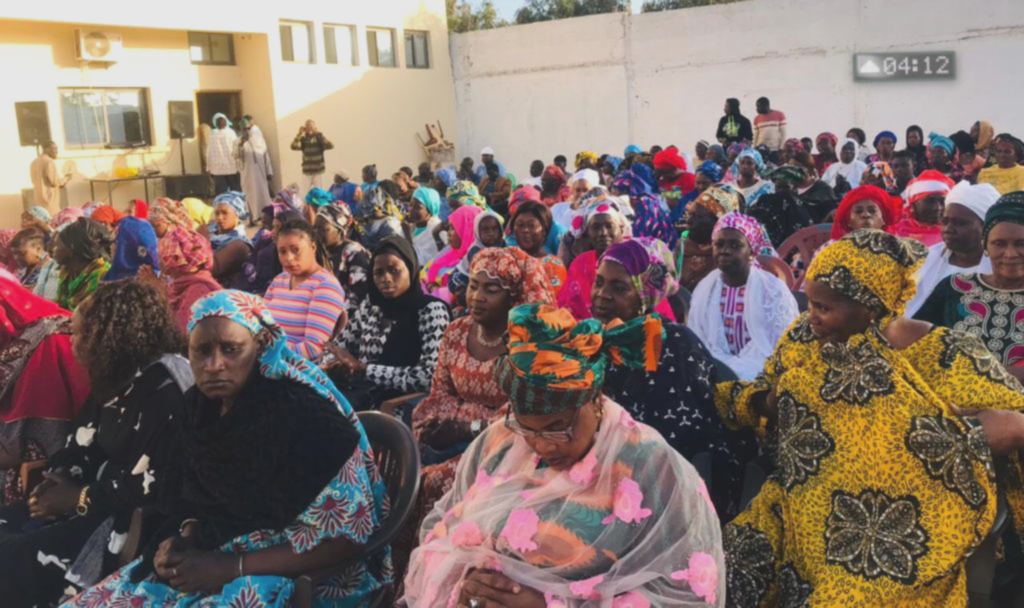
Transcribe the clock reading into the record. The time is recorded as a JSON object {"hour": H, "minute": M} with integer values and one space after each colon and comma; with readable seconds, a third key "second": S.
{"hour": 4, "minute": 12}
